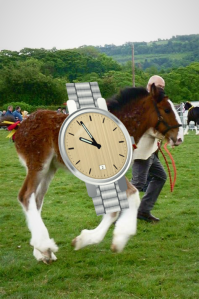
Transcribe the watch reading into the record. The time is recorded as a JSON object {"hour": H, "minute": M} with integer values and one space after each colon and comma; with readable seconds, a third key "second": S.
{"hour": 9, "minute": 56}
